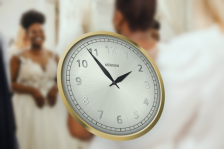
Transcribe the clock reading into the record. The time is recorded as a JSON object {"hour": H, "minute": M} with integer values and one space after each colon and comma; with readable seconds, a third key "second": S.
{"hour": 1, "minute": 54}
